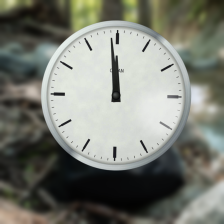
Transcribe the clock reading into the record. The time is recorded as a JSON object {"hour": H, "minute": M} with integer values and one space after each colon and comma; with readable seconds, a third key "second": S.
{"hour": 11, "minute": 59}
